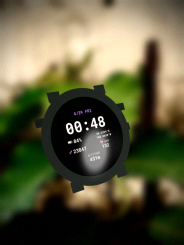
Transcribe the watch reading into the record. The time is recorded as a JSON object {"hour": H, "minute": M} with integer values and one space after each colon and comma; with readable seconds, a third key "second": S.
{"hour": 0, "minute": 48}
